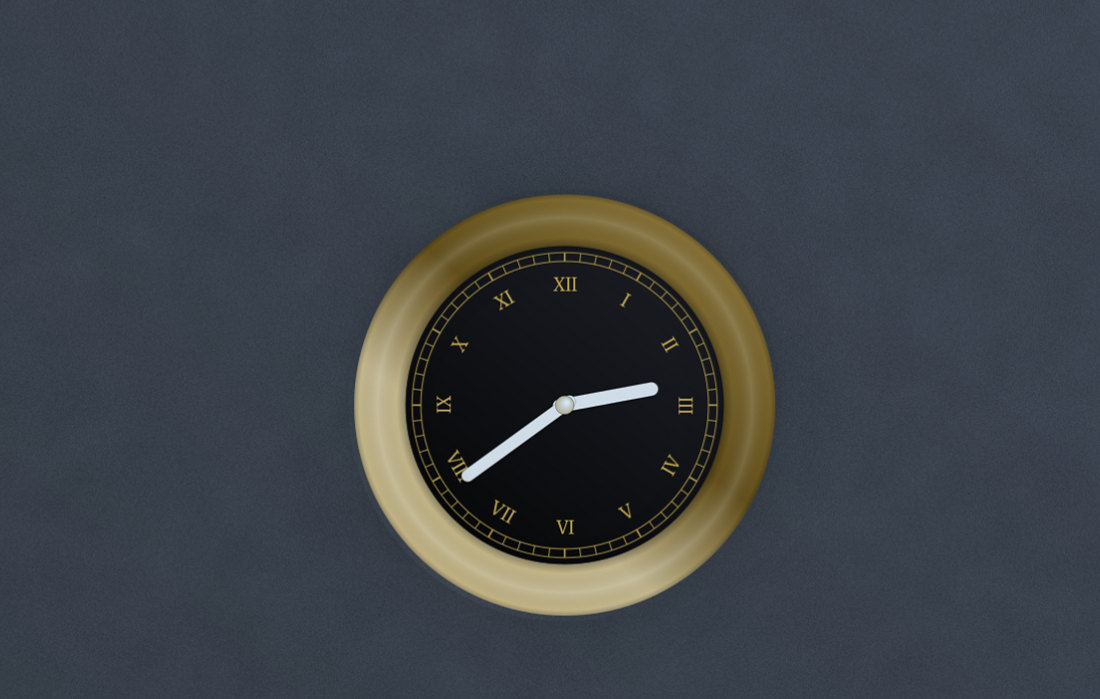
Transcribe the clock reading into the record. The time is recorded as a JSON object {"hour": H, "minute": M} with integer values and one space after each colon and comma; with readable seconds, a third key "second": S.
{"hour": 2, "minute": 39}
